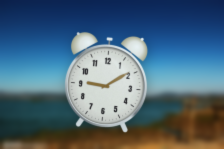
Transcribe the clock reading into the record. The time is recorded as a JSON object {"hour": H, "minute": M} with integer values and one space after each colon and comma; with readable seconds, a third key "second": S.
{"hour": 9, "minute": 9}
